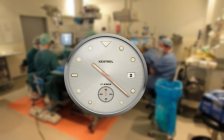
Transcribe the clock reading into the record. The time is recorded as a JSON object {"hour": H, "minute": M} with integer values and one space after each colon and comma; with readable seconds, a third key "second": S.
{"hour": 10, "minute": 22}
